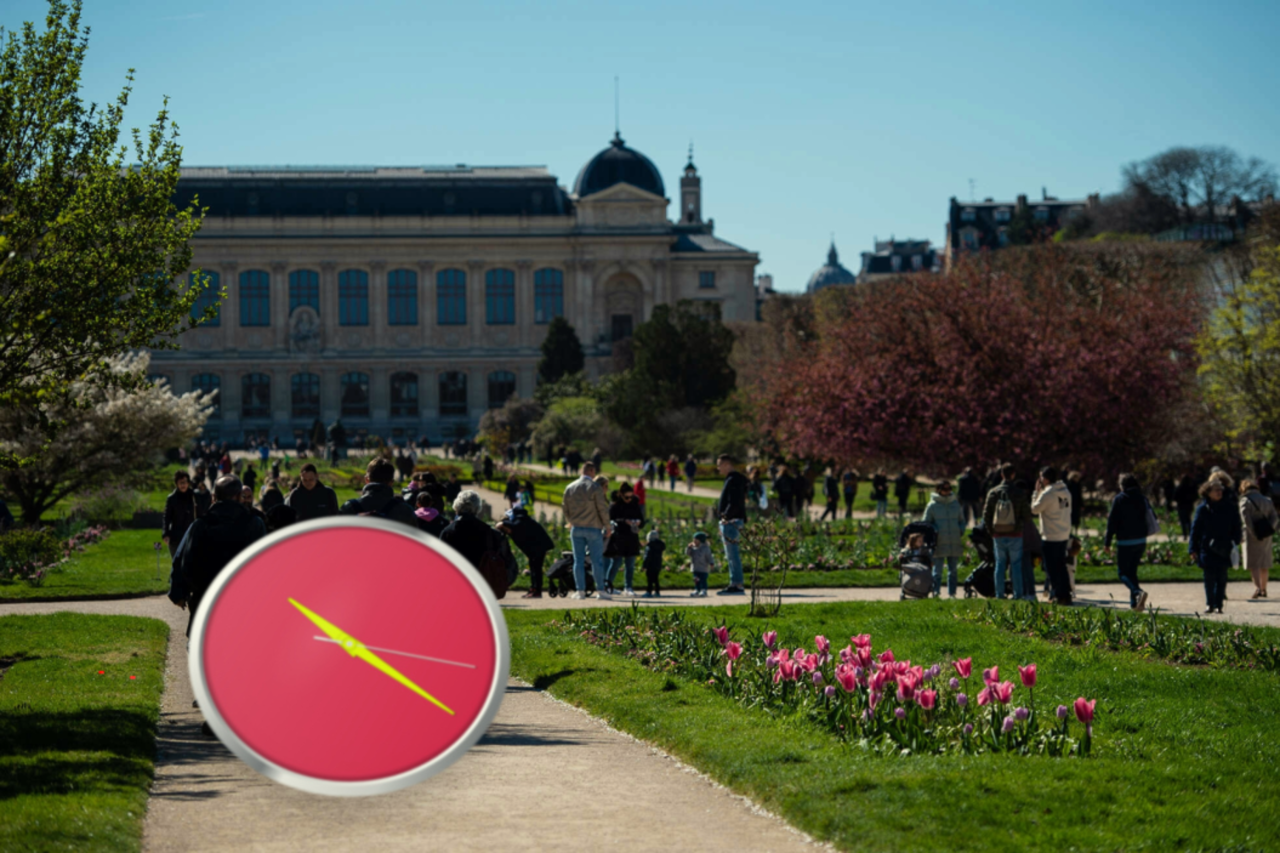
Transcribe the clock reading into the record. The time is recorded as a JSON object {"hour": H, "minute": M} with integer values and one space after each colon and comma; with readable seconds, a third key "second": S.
{"hour": 10, "minute": 21, "second": 17}
